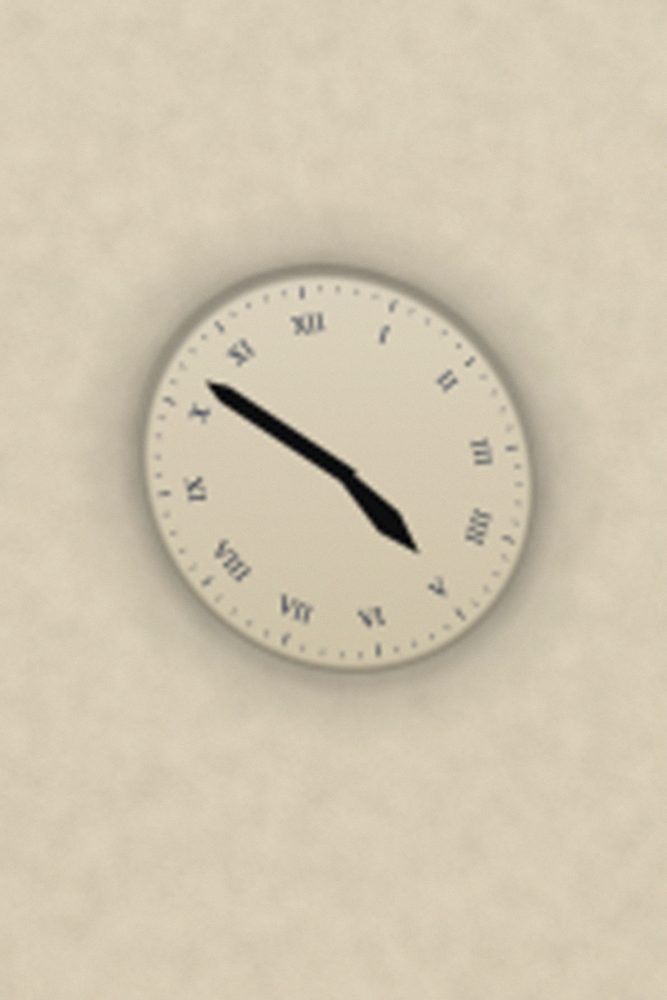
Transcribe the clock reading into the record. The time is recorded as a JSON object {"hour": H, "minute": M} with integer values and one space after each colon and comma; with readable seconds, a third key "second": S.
{"hour": 4, "minute": 52}
